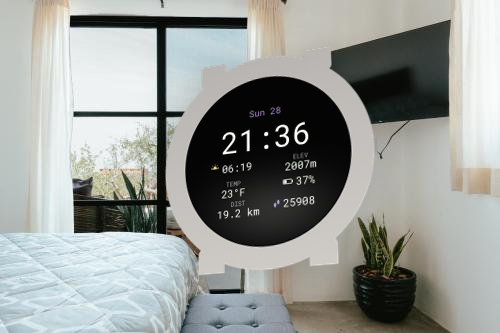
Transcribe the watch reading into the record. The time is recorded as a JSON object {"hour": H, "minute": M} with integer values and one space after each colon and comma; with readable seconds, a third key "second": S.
{"hour": 21, "minute": 36}
